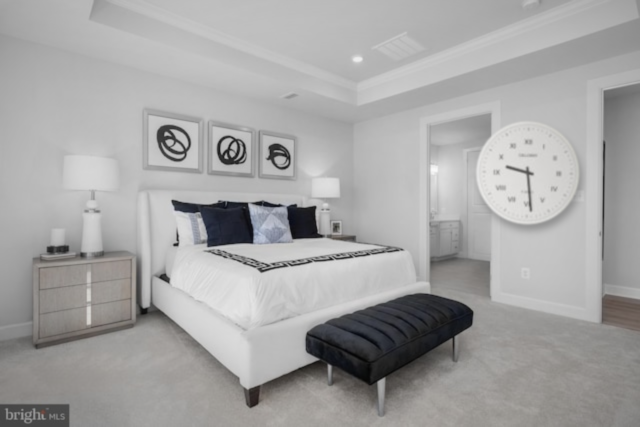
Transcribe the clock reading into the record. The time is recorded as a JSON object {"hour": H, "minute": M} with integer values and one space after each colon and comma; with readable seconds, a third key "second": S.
{"hour": 9, "minute": 29}
